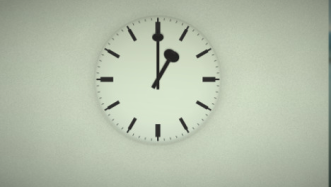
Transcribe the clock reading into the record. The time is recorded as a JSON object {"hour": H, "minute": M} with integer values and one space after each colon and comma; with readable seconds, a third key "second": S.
{"hour": 1, "minute": 0}
